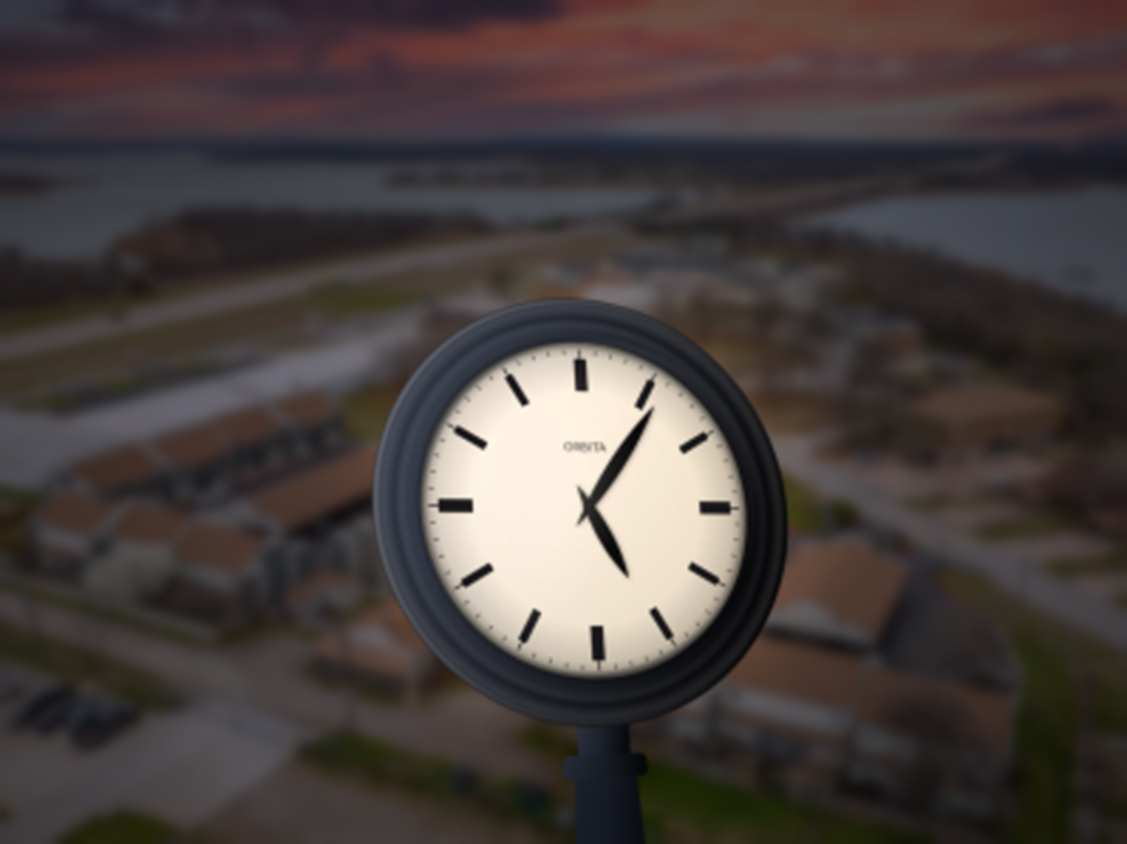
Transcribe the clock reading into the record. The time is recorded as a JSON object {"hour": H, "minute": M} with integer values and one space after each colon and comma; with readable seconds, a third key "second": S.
{"hour": 5, "minute": 6}
